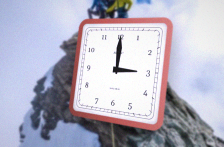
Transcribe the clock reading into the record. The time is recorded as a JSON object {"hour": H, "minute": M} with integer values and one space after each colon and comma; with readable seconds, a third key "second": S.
{"hour": 3, "minute": 0}
